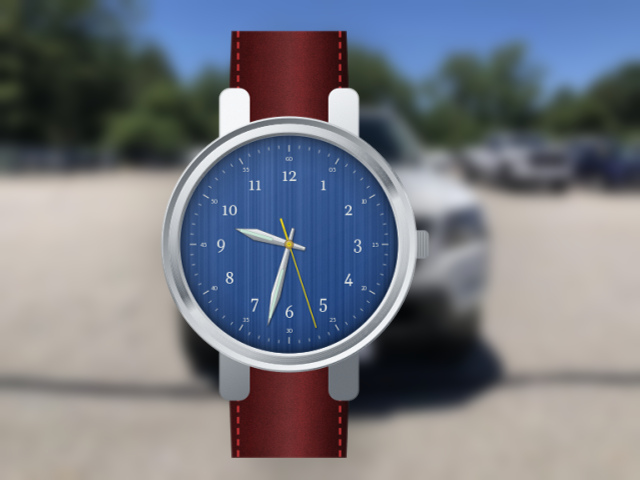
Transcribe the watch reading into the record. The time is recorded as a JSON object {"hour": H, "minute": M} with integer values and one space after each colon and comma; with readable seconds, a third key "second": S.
{"hour": 9, "minute": 32, "second": 27}
